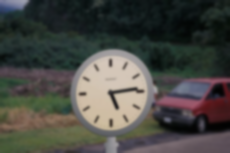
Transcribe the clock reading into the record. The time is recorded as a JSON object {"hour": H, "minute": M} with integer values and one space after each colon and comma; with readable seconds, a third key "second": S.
{"hour": 5, "minute": 14}
